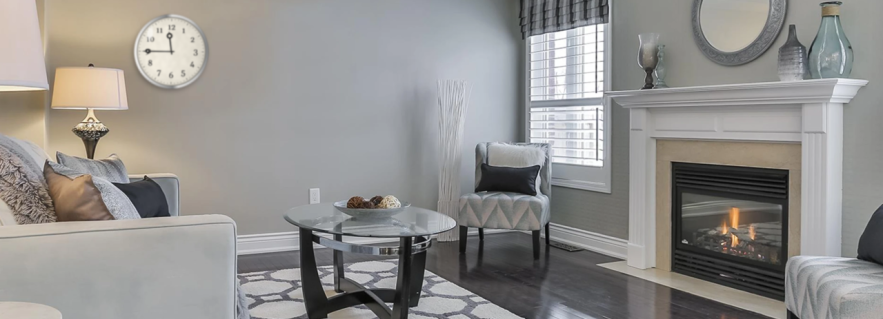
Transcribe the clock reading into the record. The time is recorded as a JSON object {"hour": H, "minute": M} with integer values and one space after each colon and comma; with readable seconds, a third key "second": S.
{"hour": 11, "minute": 45}
